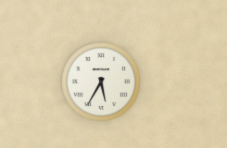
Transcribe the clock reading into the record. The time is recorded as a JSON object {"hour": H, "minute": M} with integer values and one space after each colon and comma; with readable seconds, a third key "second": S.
{"hour": 5, "minute": 35}
